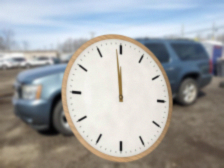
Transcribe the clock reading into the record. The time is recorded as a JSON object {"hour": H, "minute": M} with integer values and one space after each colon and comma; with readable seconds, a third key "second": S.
{"hour": 11, "minute": 59}
